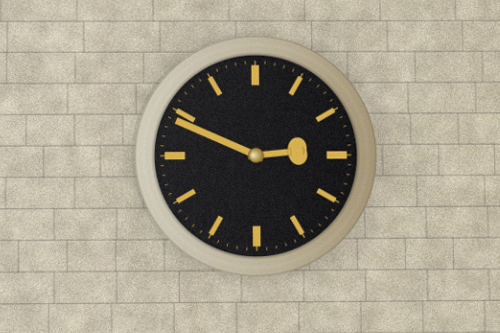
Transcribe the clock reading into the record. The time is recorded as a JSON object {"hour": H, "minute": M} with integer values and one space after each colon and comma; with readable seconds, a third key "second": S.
{"hour": 2, "minute": 49}
